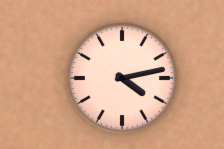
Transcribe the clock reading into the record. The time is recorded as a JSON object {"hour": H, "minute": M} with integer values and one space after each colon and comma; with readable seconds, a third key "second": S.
{"hour": 4, "minute": 13}
